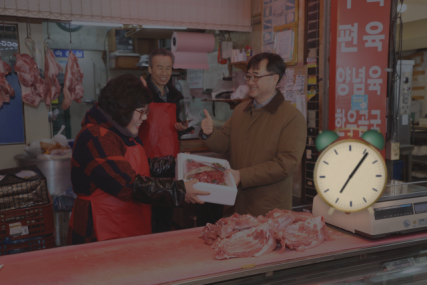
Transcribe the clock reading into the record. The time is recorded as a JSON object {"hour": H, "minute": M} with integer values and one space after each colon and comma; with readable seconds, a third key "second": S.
{"hour": 7, "minute": 6}
